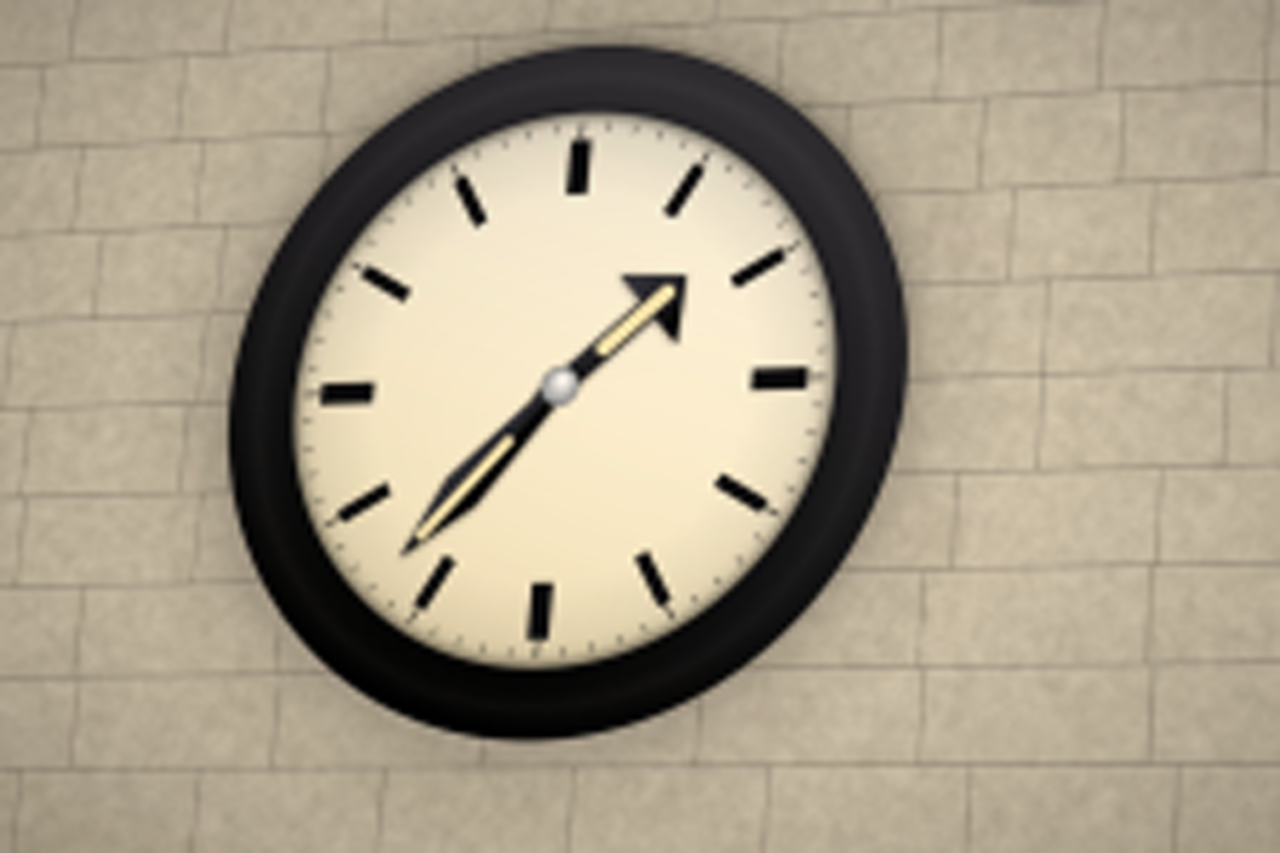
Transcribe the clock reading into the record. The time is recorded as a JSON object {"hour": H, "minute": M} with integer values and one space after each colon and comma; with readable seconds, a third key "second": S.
{"hour": 1, "minute": 37}
